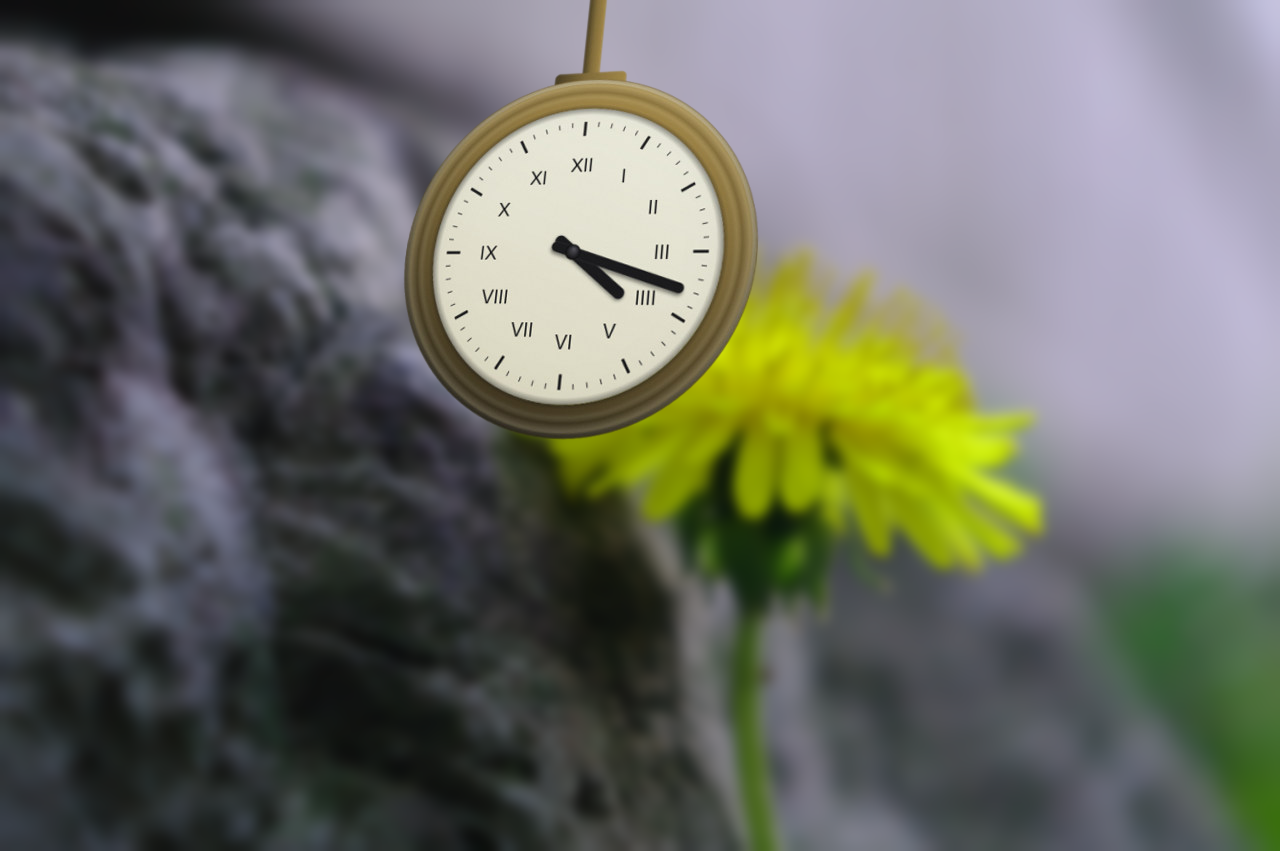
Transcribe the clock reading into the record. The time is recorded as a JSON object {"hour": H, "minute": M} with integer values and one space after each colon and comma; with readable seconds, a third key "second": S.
{"hour": 4, "minute": 18}
